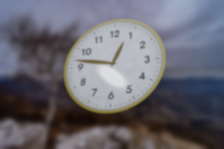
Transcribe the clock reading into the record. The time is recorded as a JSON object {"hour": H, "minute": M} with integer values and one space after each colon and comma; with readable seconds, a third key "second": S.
{"hour": 12, "minute": 47}
